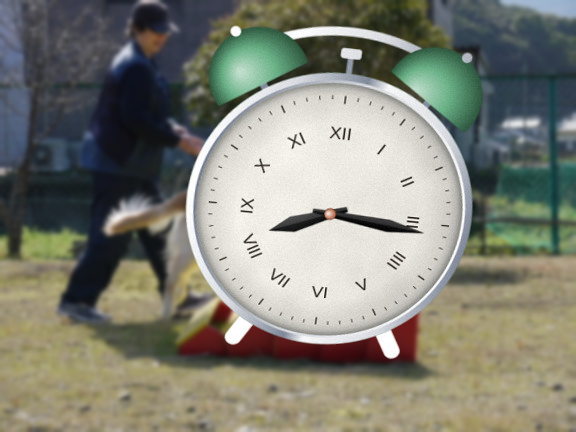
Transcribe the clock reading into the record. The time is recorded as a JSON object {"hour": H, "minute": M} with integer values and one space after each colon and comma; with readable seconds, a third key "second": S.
{"hour": 8, "minute": 16}
